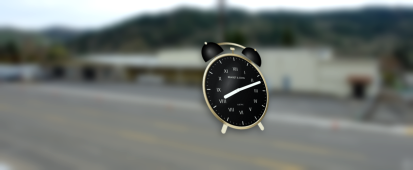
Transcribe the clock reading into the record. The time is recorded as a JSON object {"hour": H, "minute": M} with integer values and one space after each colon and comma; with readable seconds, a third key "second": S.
{"hour": 8, "minute": 12}
